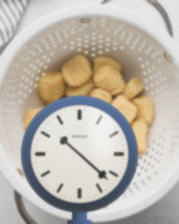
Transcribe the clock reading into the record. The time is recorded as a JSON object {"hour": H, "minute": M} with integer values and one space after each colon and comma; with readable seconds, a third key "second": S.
{"hour": 10, "minute": 22}
